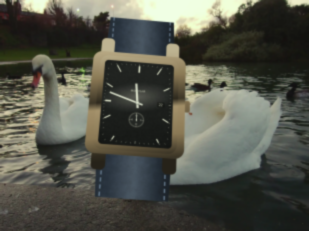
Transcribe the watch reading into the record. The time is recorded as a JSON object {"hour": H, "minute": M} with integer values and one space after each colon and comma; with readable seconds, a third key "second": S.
{"hour": 11, "minute": 48}
